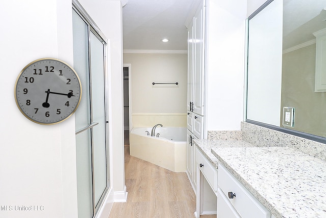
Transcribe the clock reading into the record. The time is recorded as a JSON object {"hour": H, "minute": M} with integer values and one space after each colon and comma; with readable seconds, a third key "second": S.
{"hour": 6, "minute": 16}
